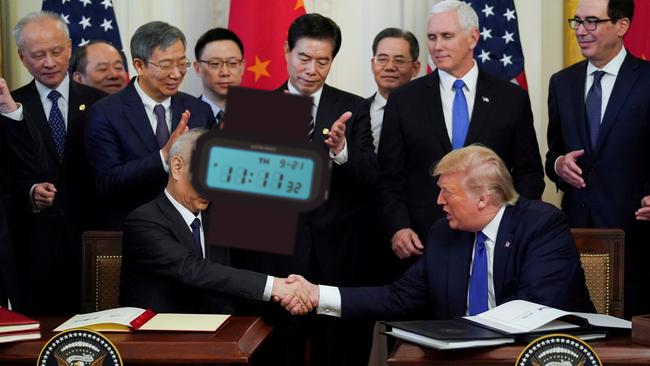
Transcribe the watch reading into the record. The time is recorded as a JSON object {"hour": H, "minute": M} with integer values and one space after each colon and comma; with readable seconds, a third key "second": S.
{"hour": 11, "minute": 11, "second": 32}
